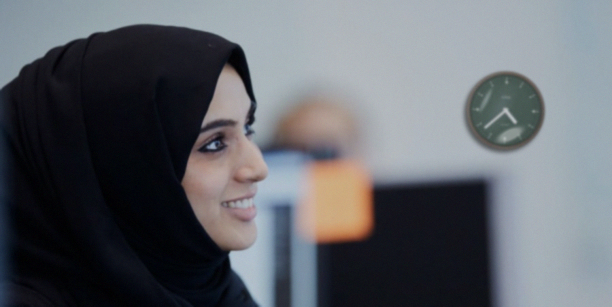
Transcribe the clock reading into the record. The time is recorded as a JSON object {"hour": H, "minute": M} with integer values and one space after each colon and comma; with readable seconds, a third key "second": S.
{"hour": 4, "minute": 38}
